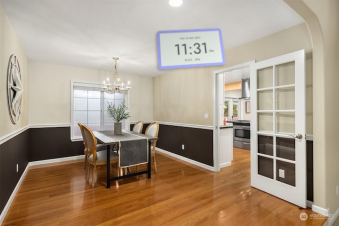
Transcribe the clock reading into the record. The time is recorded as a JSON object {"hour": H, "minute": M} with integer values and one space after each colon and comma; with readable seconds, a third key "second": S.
{"hour": 11, "minute": 31}
